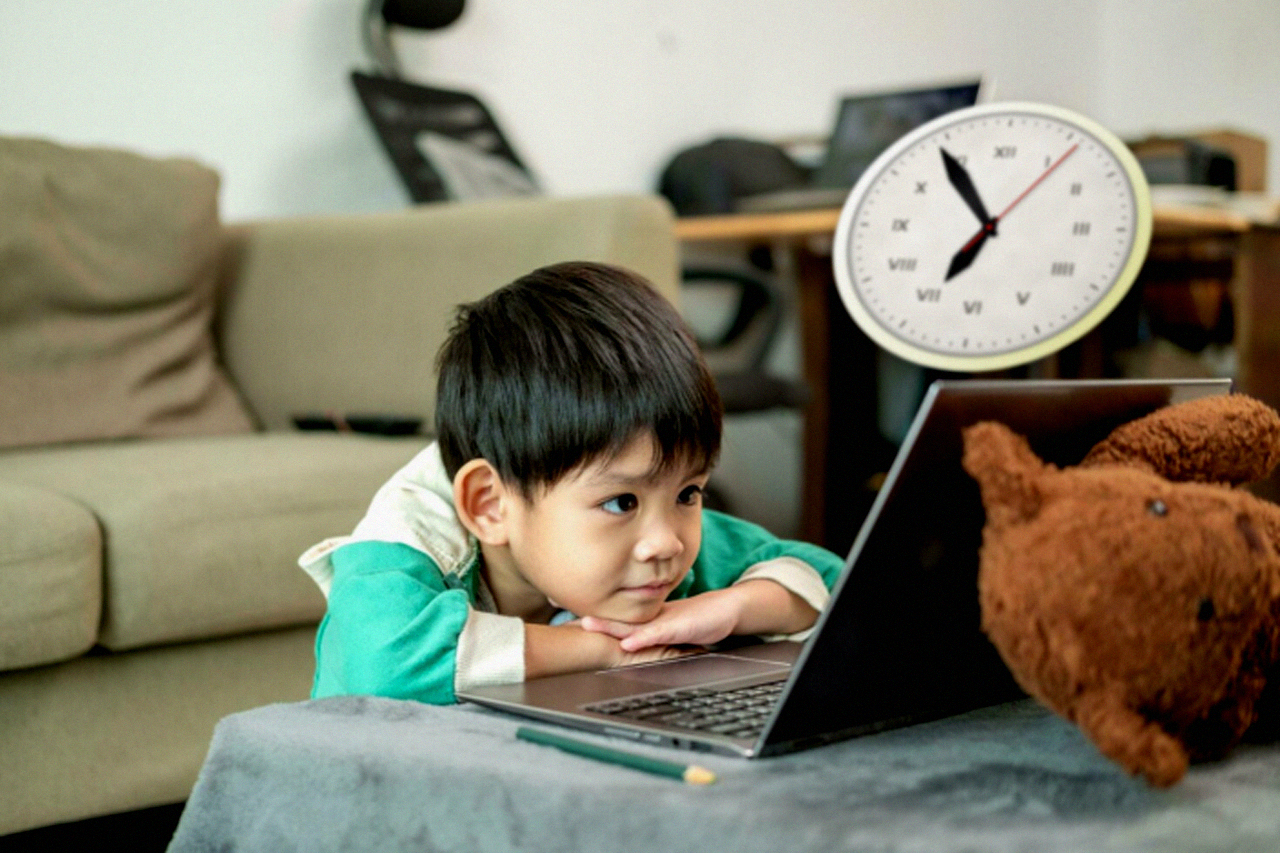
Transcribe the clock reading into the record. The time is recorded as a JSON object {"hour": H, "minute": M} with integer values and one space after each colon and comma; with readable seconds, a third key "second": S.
{"hour": 6, "minute": 54, "second": 6}
